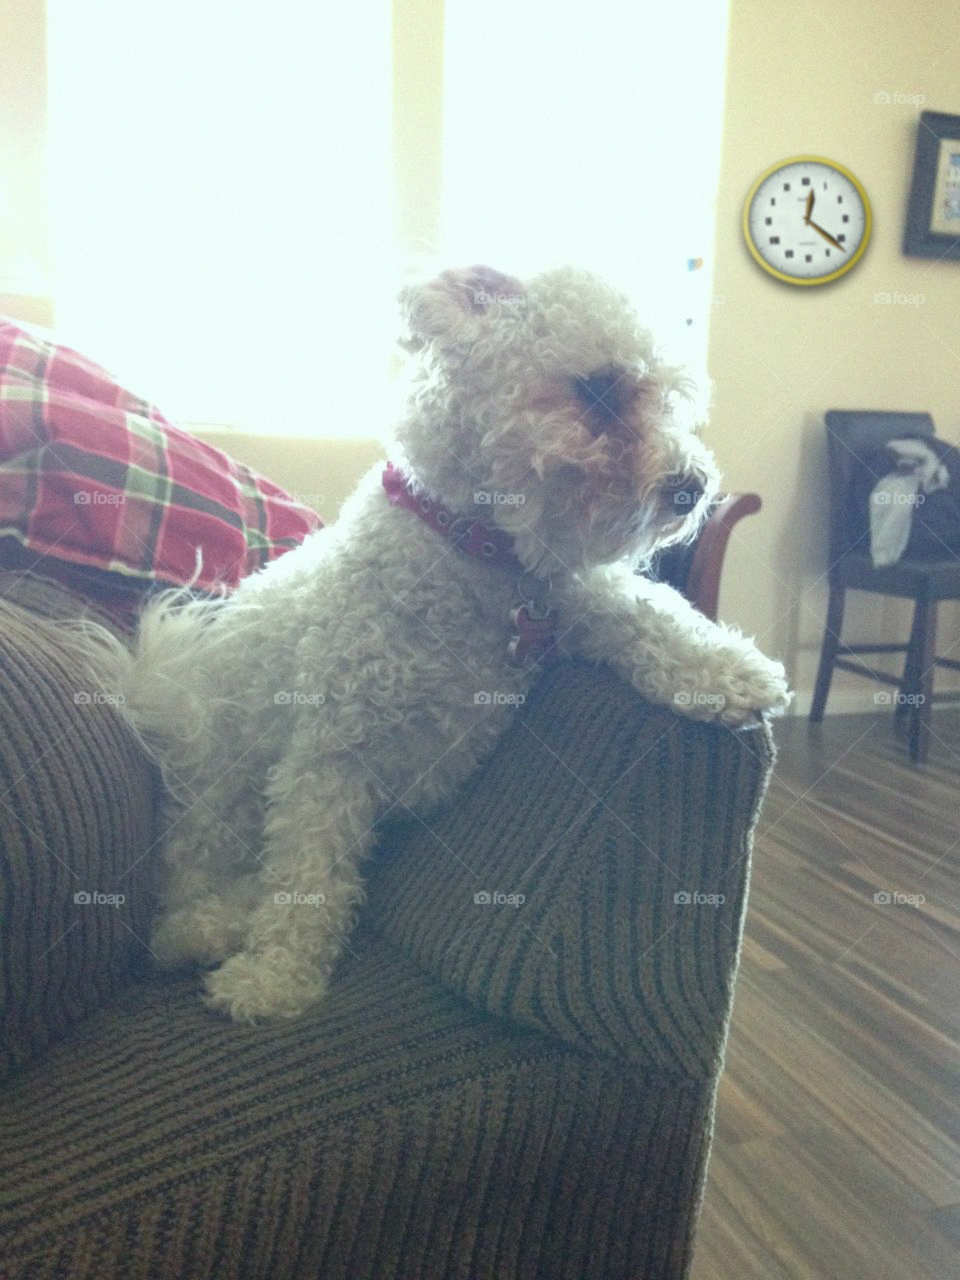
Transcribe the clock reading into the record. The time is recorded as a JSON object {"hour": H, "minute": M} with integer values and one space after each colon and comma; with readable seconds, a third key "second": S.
{"hour": 12, "minute": 22}
